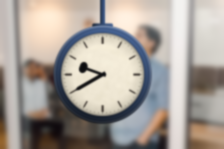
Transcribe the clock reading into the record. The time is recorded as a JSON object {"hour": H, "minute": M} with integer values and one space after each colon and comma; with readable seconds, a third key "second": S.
{"hour": 9, "minute": 40}
